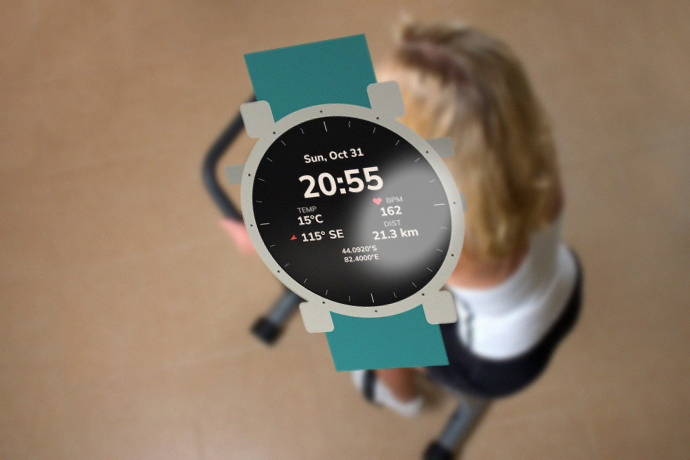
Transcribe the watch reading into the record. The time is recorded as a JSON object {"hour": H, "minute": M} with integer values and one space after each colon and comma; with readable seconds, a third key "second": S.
{"hour": 20, "minute": 55}
